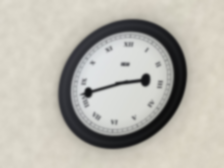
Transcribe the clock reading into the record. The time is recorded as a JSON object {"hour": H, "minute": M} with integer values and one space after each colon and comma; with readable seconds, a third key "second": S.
{"hour": 2, "minute": 42}
